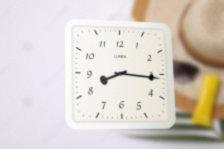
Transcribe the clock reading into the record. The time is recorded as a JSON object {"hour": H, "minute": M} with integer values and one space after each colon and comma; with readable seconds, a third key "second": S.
{"hour": 8, "minute": 16}
